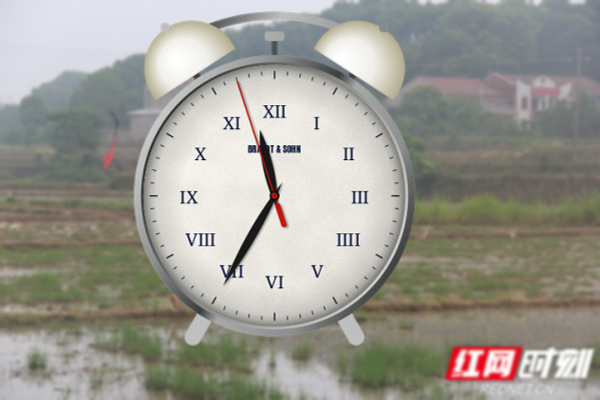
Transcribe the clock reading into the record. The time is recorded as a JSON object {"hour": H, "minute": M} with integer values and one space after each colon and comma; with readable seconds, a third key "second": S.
{"hour": 11, "minute": 34, "second": 57}
